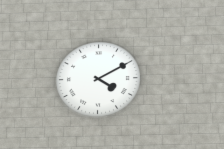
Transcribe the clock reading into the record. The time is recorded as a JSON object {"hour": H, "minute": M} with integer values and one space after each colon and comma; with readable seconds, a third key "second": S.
{"hour": 4, "minute": 10}
